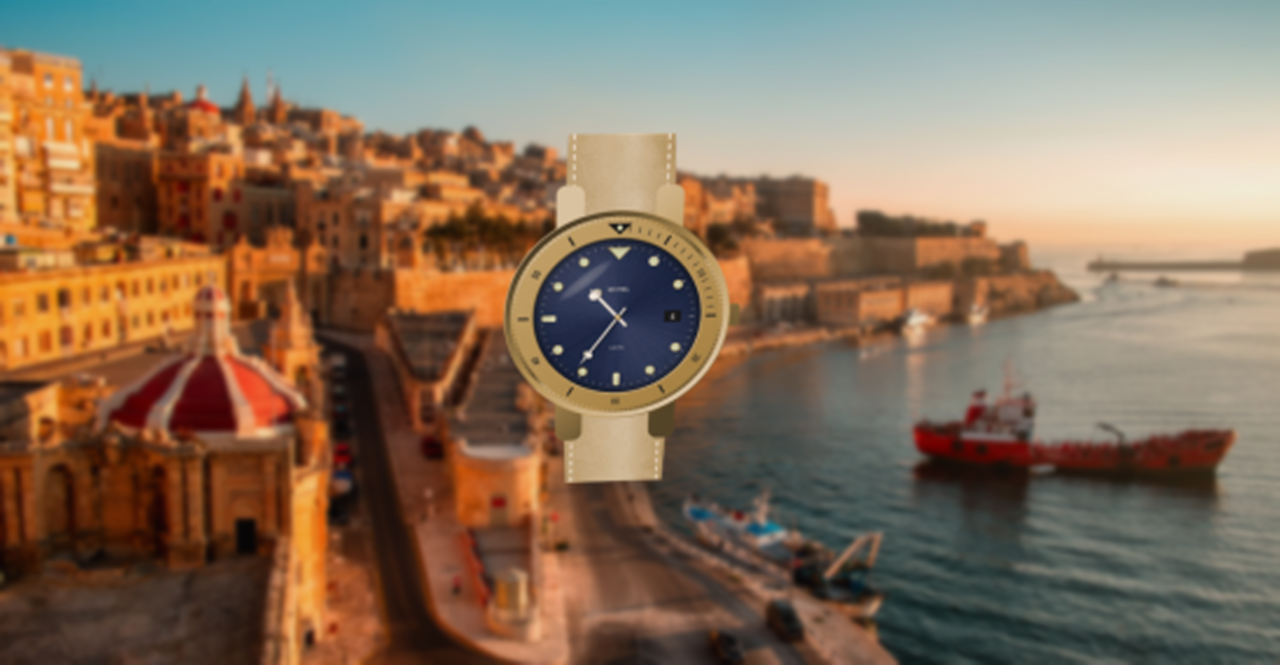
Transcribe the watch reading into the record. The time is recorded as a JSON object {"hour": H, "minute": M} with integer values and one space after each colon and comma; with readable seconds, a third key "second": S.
{"hour": 10, "minute": 36}
